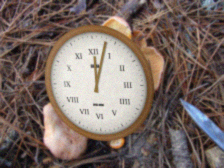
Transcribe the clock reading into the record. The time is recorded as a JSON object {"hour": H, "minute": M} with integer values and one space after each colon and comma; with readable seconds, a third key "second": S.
{"hour": 12, "minute": 3}
